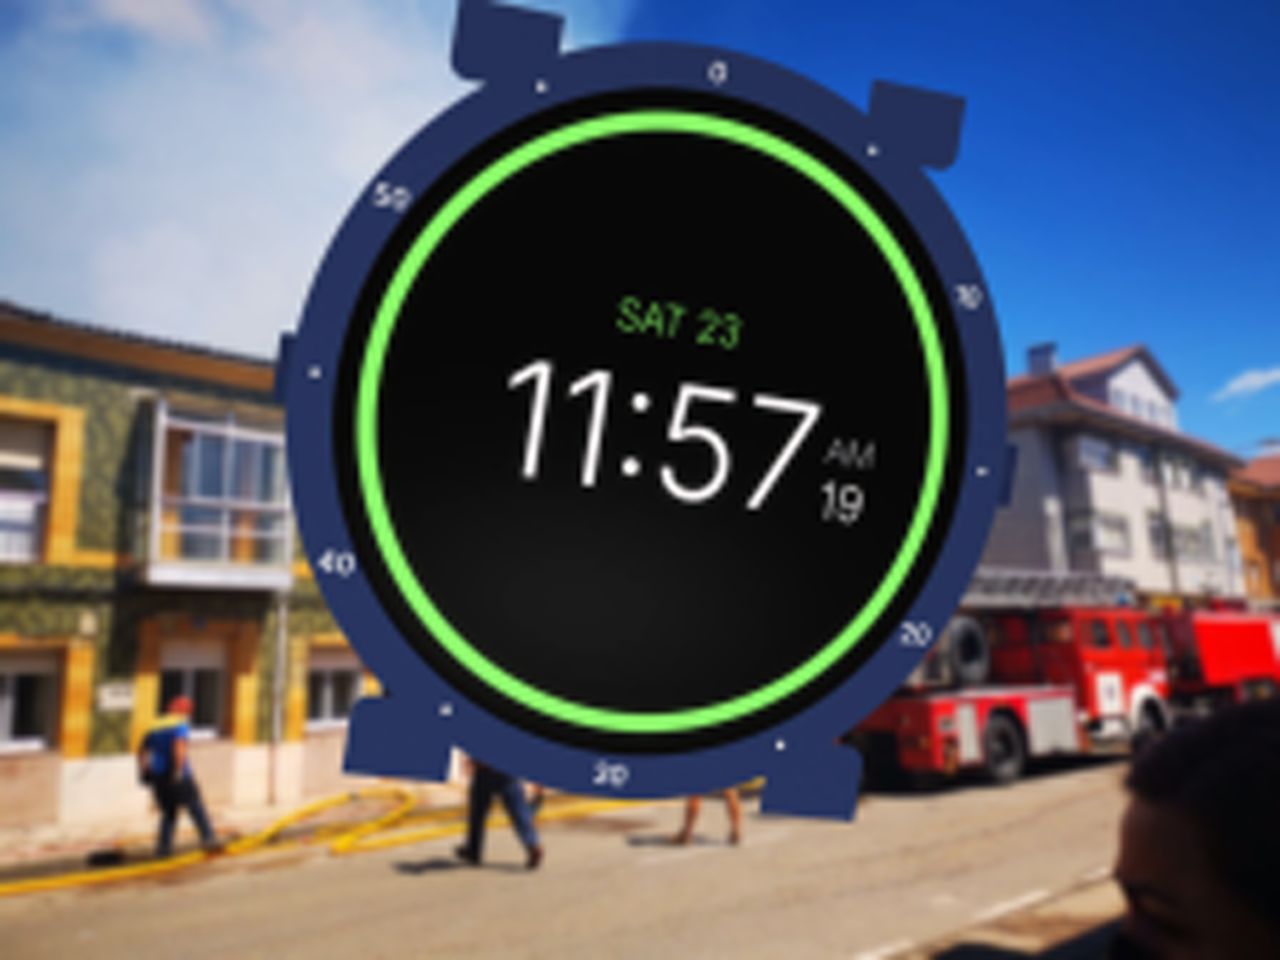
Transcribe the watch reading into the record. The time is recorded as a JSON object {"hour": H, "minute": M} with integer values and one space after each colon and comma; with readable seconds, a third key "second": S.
{"hour": 11, "minute": 57, "second": 19}
